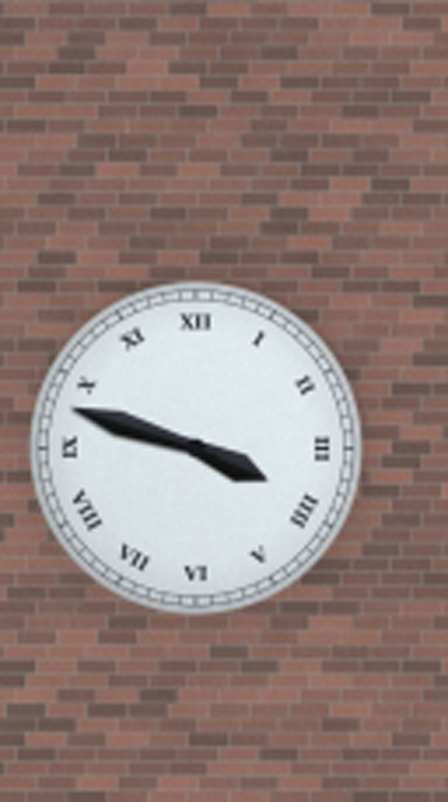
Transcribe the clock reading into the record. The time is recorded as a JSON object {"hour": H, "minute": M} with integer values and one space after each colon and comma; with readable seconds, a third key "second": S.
{"hour": 3, "minute": 48}
